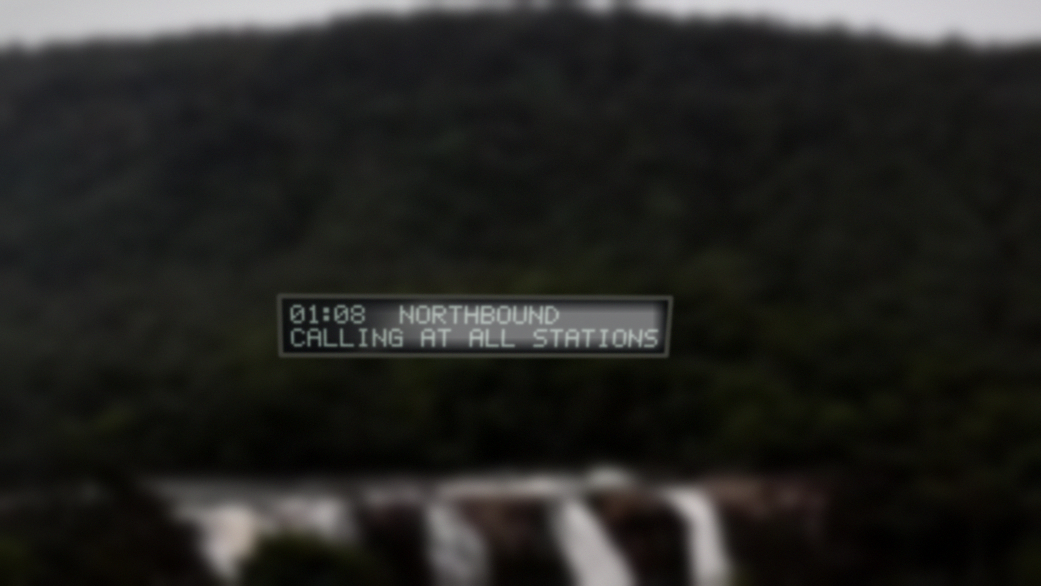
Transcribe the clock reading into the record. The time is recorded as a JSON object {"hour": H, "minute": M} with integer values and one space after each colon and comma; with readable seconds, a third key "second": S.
{"hour": 1, "minute": 8}
